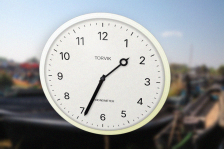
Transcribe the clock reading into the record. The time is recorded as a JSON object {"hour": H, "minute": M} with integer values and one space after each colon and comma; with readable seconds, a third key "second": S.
{"hour": 1, "minute": 34}
